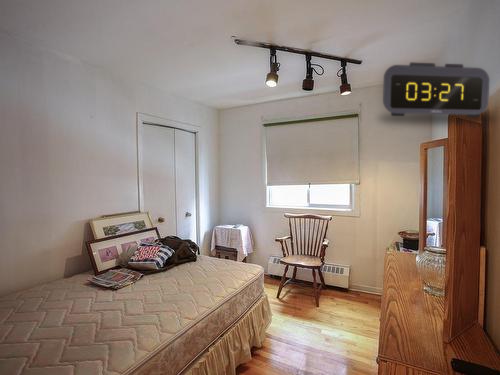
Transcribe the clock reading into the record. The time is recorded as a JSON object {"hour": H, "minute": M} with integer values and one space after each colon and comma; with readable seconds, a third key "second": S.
{"hour": 3, "minute": 27}
